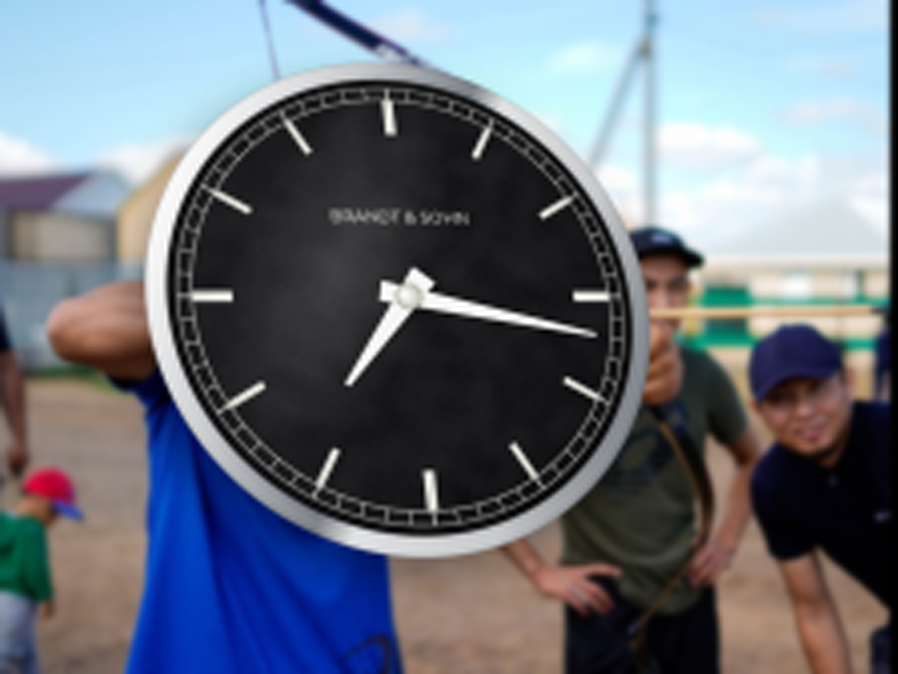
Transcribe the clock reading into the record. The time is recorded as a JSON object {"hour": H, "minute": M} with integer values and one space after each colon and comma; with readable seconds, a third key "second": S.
{"hour": 7, "minute": 17}
